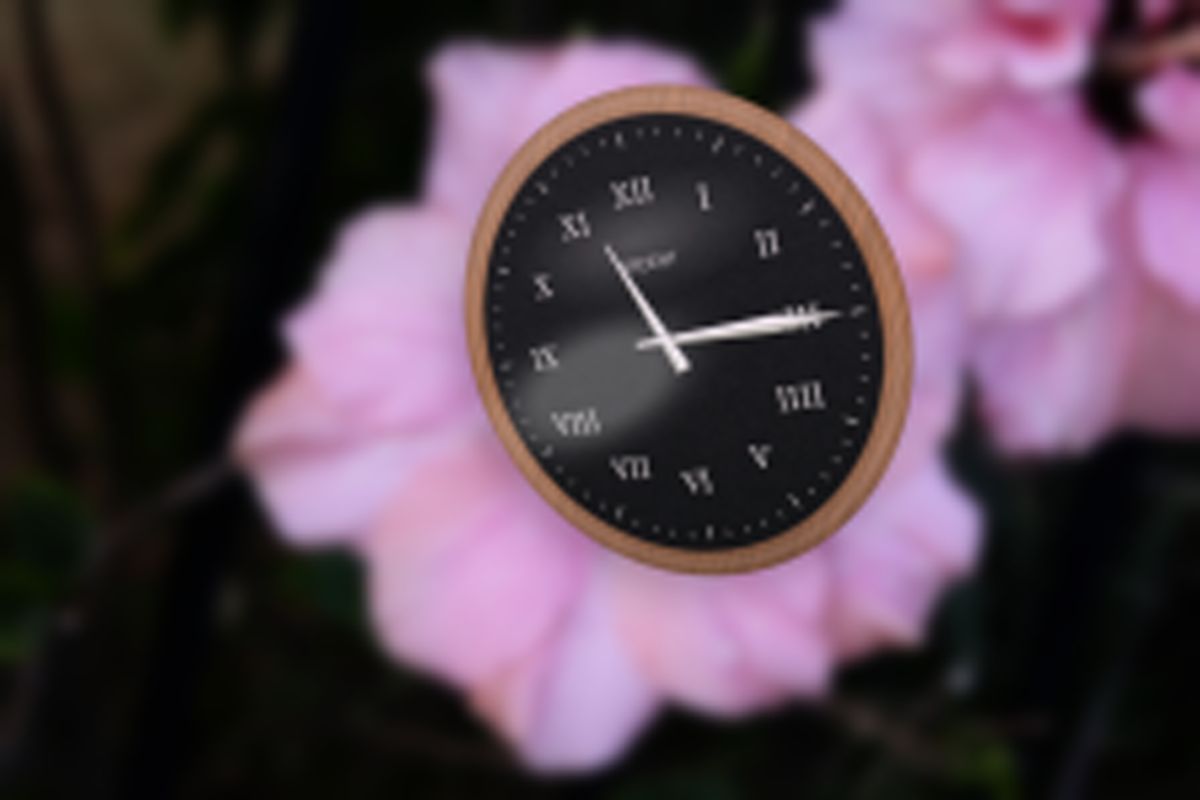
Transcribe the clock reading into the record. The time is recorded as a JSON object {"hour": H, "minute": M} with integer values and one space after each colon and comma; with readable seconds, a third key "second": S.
{"hour": 11, "minute": 15}
